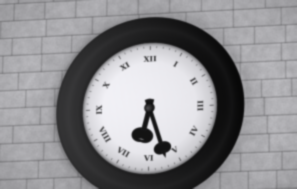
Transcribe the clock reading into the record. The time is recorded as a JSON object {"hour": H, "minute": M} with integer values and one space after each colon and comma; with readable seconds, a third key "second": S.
{"hour": 6, "minute": 27}
